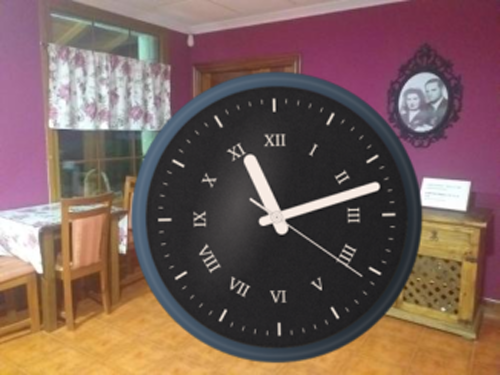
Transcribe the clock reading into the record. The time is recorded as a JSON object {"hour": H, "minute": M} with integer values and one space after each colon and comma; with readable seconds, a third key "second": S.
{"hour": 11, "minute": 12, "second": 21}
